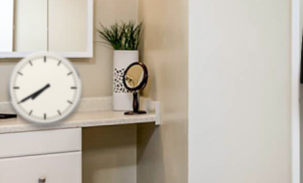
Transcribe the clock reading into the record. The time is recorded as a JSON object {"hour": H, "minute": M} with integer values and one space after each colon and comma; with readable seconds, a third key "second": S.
{"hour": 7, "minute": 40}
